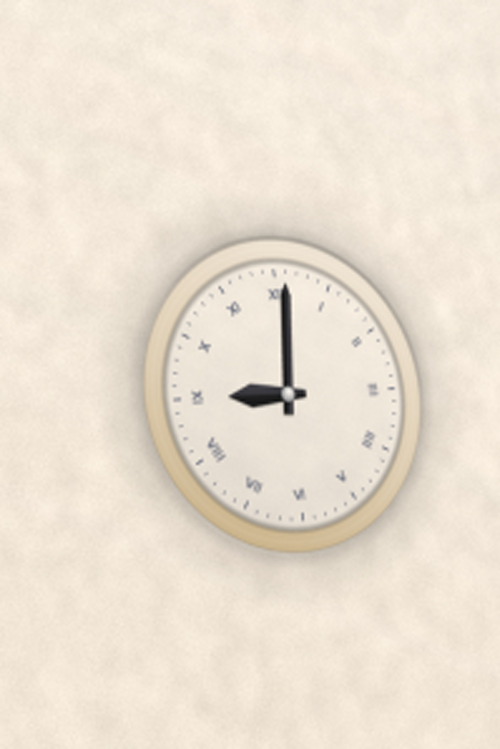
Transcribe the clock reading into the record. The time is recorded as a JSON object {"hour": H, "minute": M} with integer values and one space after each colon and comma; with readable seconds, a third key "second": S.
{"hour": 9, "minute": 1}
